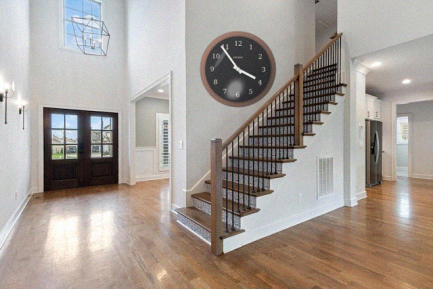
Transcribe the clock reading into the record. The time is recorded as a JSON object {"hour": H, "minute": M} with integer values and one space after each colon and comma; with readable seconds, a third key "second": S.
{"hour": 3, "minute": 54}
